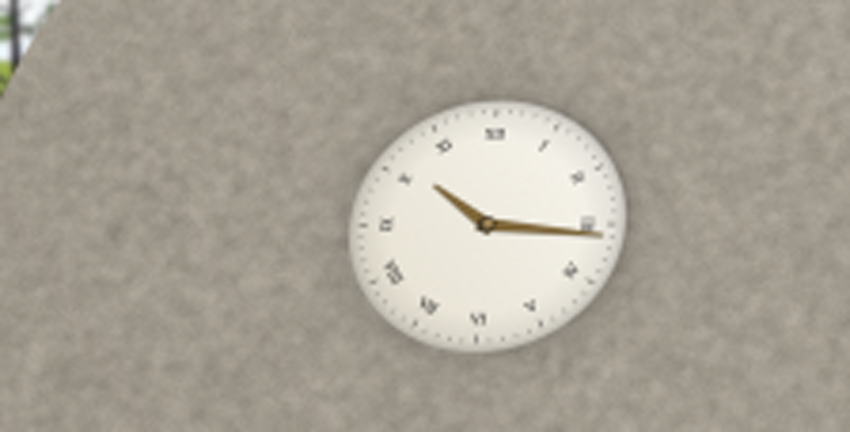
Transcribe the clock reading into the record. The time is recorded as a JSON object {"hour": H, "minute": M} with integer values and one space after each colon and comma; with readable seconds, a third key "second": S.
{"hour": 10, "minute": 16}
